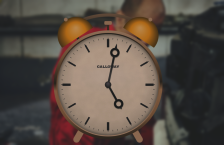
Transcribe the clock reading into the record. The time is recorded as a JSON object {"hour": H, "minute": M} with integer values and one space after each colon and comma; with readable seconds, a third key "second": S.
{"hour": 5, "minute": 2}
